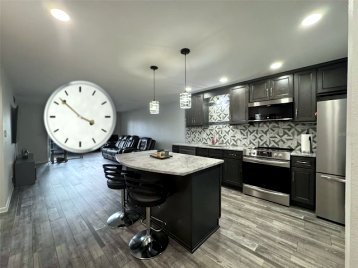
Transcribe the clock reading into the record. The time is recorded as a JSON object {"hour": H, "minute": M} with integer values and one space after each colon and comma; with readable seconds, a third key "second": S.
{"hour": 3, "minute": 52}
